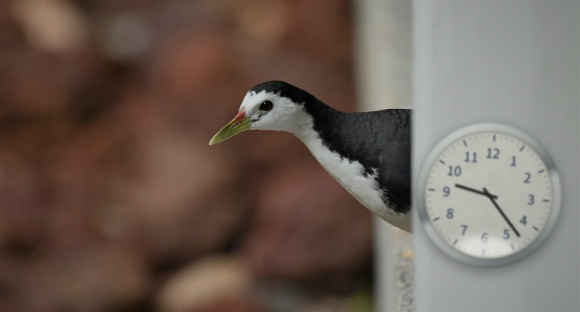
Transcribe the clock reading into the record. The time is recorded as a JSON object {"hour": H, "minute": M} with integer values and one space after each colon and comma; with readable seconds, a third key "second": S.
{"hour": 9, "minute": 23}
